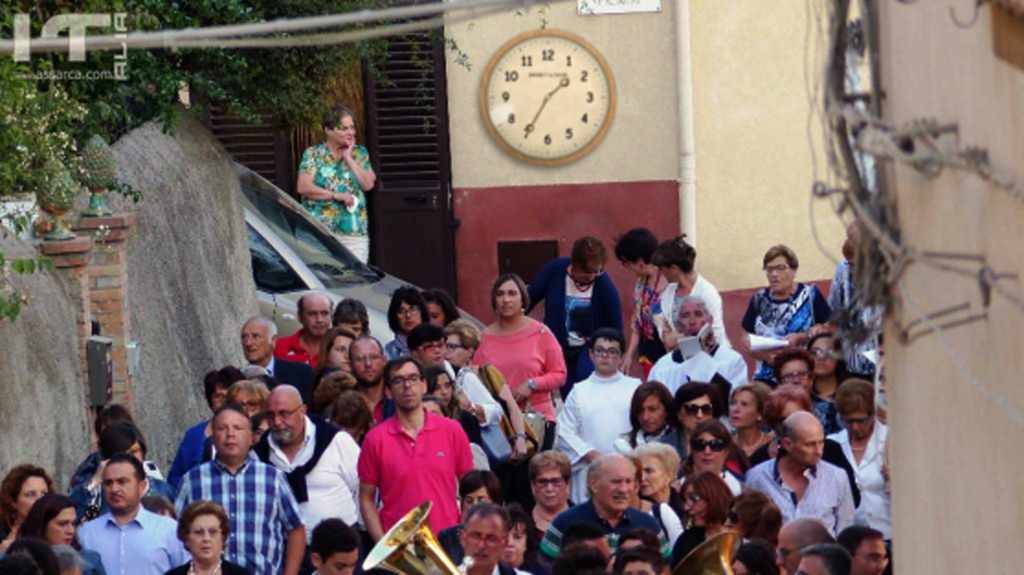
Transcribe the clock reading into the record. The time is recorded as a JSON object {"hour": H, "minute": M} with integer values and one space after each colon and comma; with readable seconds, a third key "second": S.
{"hour": 1, "minute": 35}
